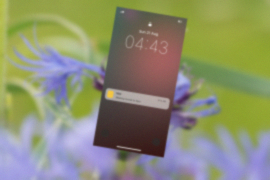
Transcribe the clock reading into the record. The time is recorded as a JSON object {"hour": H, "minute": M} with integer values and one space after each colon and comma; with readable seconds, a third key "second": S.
{"hour": 4, "minute": 43}
